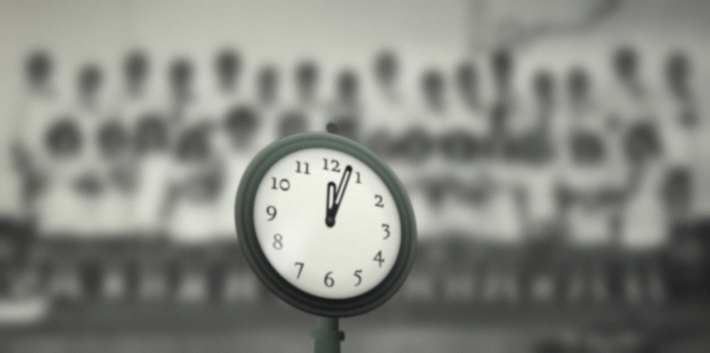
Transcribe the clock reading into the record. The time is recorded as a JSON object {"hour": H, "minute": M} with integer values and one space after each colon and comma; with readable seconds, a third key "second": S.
{"hour": 12, "minute": 3}
